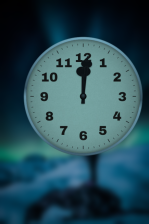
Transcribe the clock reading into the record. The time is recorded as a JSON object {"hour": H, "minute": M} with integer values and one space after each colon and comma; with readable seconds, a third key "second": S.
{"hour": 12, "minute": 1}
